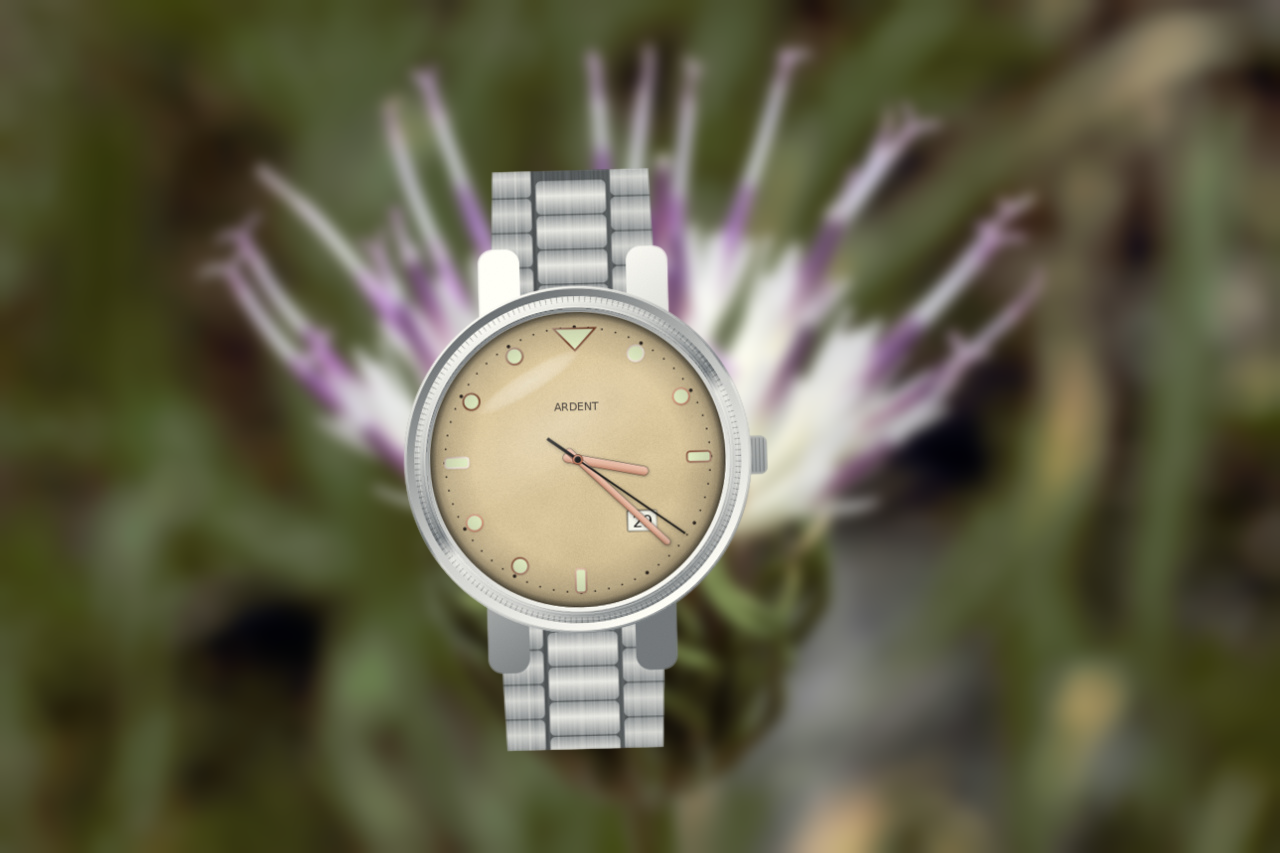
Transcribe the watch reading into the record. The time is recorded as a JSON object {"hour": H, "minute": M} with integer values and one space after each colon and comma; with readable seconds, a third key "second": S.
{"hour": 3, "minute": 22, "second": 21}
